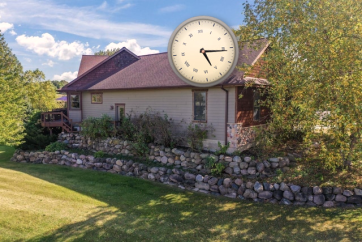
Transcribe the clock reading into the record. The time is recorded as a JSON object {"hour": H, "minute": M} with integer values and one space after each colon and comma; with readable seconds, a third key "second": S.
{"hour": 5, "minute": 16}
